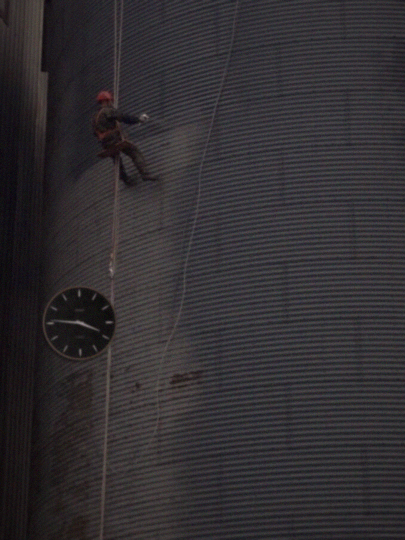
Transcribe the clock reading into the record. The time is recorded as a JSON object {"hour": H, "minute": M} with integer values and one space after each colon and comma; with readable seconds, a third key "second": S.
{"hour": 3, "minute": 46}
